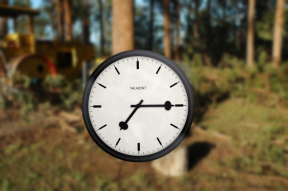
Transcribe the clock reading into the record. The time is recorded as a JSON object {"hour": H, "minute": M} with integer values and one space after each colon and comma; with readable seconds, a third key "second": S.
{"hour": 7, "minute": 15}
